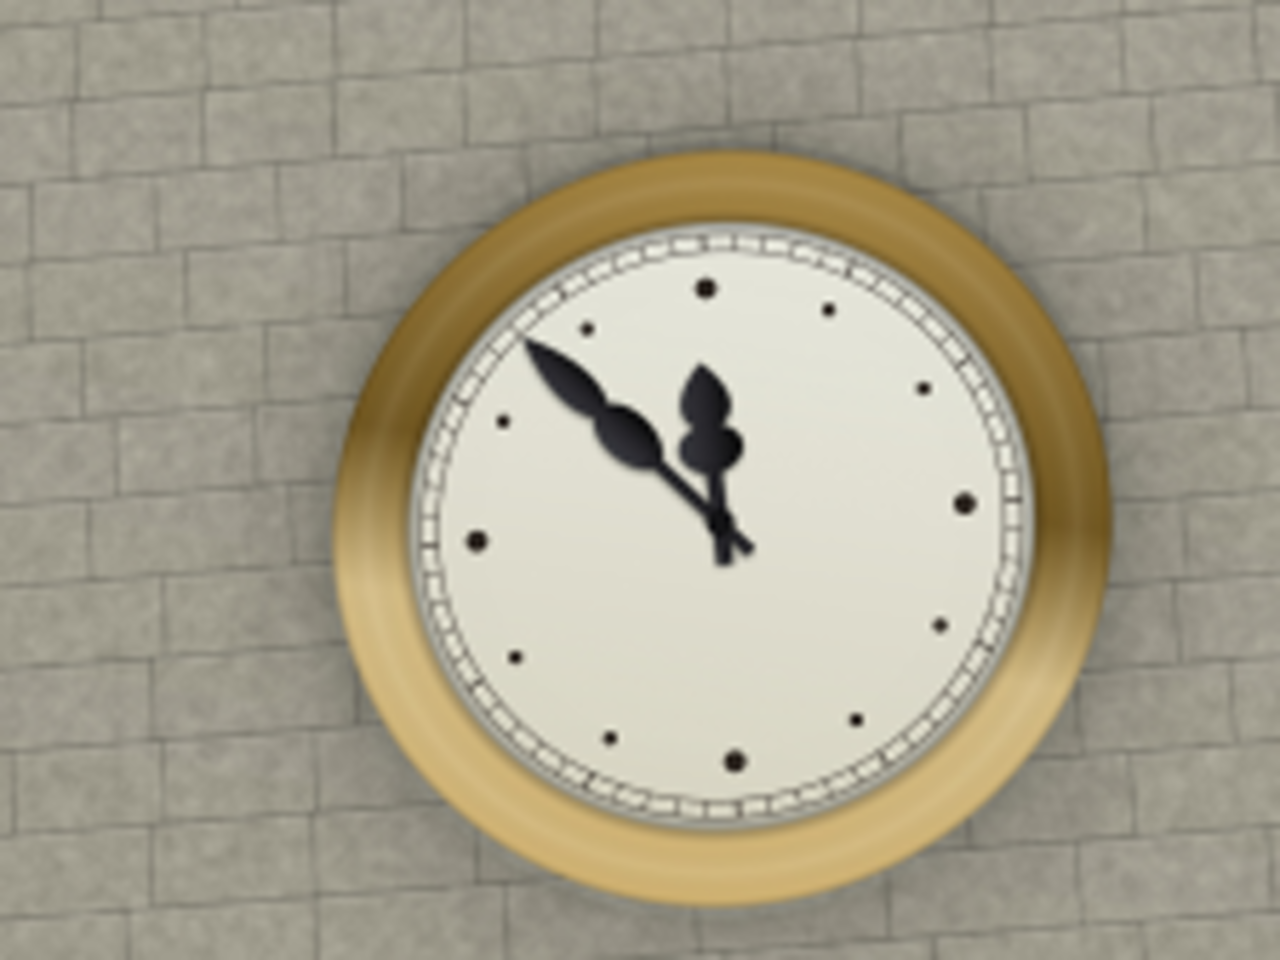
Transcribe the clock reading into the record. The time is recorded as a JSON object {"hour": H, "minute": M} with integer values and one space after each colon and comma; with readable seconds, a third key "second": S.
{"hour": 11, "minute": 53}
